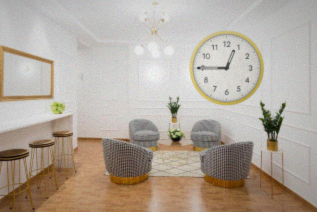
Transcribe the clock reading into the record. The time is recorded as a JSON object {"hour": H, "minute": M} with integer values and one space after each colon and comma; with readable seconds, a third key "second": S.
{"hour": 12, "minute": 45}
